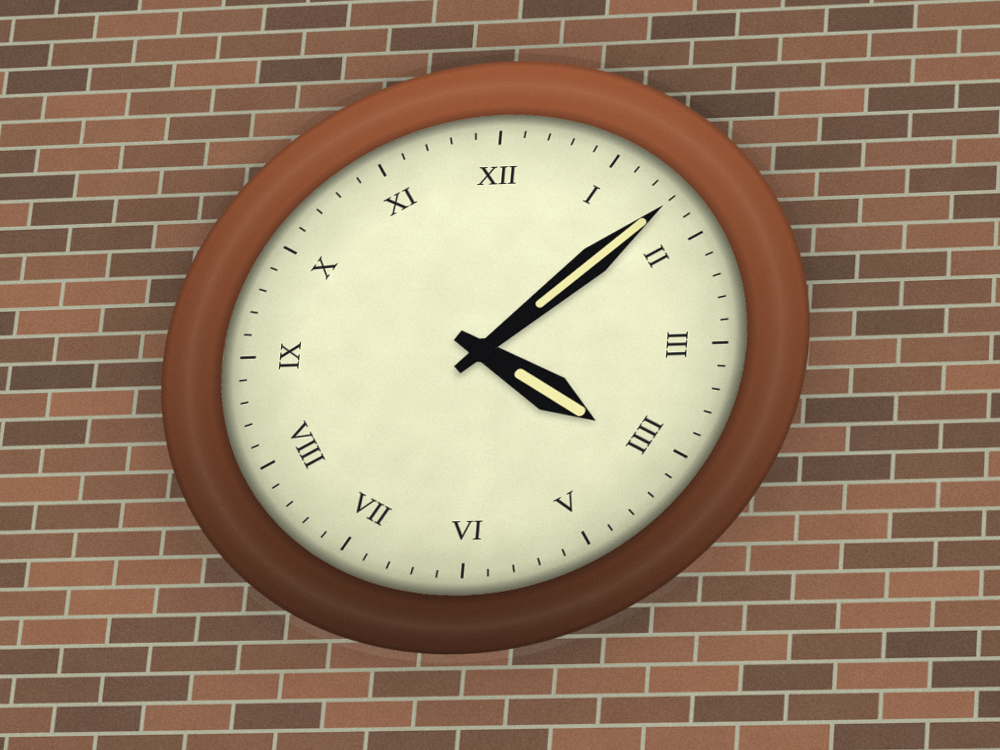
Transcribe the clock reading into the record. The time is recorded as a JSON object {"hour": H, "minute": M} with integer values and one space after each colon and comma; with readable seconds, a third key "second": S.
{"hour": 4, "minute": 8}
